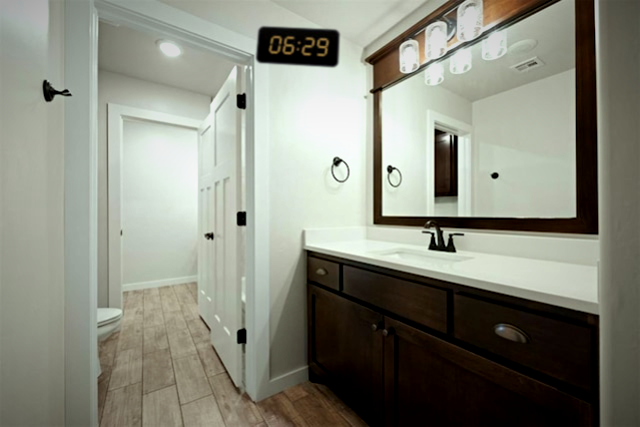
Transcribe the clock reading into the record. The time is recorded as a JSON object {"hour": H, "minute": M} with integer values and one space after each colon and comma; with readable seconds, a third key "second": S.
{"hour": 6, "minute": 29}
